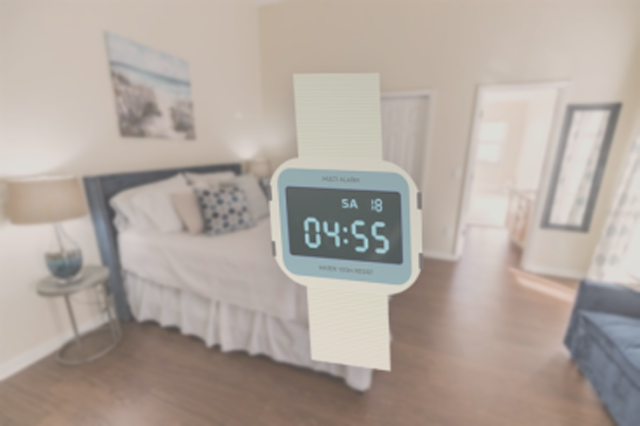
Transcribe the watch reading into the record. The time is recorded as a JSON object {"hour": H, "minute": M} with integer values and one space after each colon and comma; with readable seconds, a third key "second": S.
{"hour": 4, "minute": 55}
